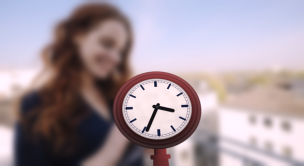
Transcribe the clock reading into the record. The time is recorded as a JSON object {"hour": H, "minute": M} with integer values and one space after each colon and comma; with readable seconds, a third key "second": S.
{"hour": 3, "minute": 34}
